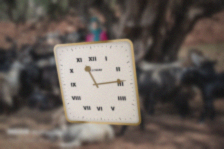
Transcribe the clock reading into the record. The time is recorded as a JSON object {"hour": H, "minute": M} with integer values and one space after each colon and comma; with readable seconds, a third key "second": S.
{"hour": 11, "minute": 14}
